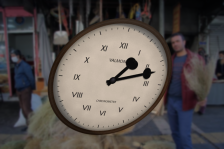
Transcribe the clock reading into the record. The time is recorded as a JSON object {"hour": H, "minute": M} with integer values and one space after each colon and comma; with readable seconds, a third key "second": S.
{"hour": 1, "minute": 12}
